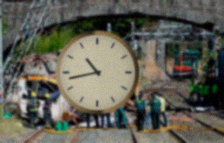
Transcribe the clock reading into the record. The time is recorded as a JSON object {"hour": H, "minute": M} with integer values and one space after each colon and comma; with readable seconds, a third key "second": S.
{"hour": 10, "minute": 43}
